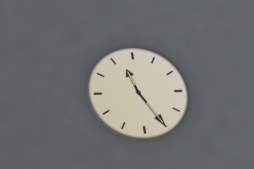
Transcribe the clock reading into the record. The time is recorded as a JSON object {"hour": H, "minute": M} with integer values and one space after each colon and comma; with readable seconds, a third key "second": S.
{"hour": 11, "minute": 25}
